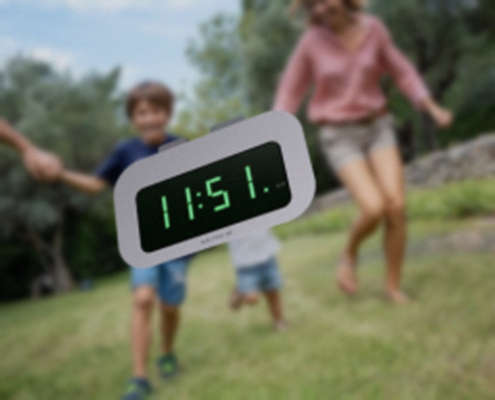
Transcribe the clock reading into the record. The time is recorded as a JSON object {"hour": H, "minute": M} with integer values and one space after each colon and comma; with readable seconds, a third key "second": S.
{"hour": 11, "minute": 51}
